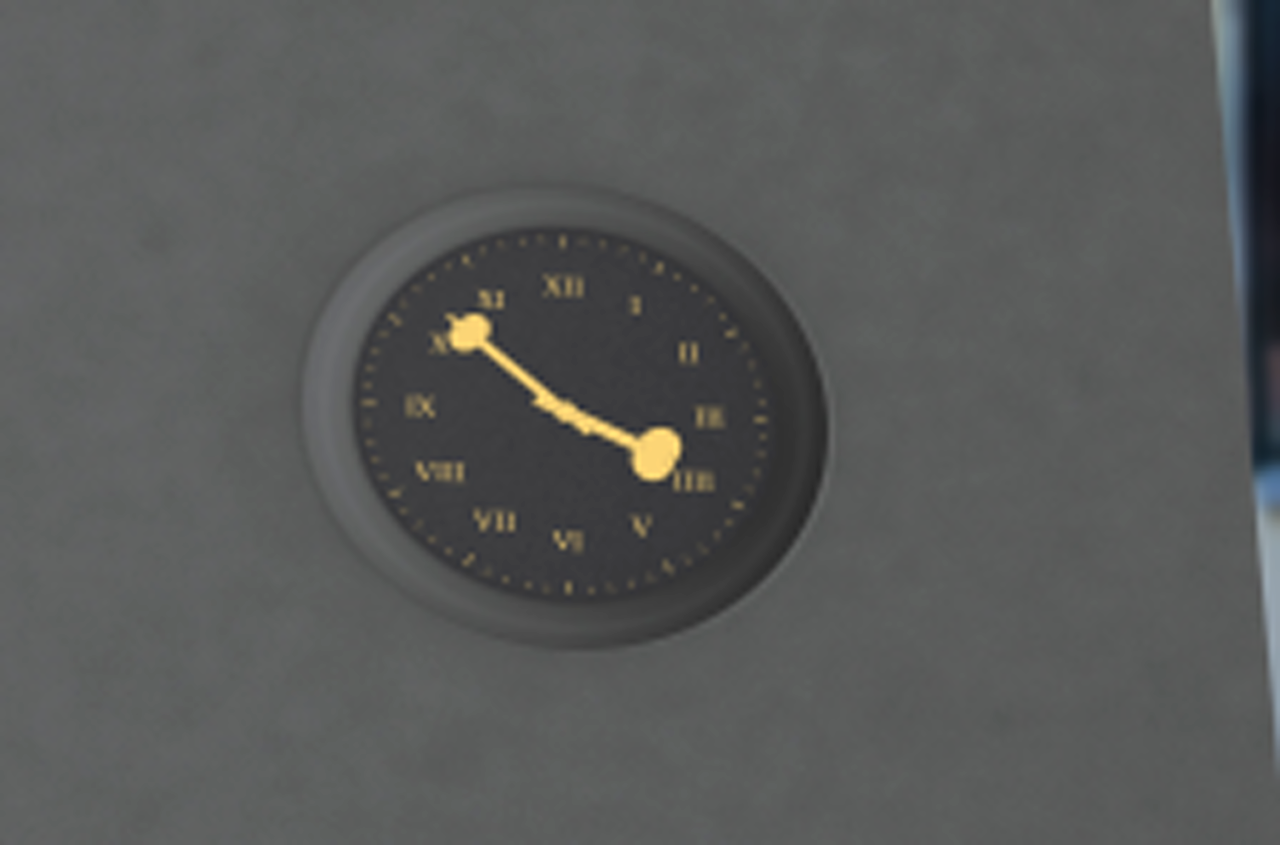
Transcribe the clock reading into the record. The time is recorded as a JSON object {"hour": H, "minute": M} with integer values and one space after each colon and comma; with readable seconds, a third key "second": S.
{"hour": 3, "minute": 52}
